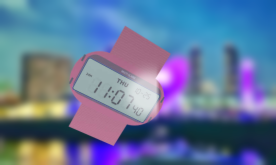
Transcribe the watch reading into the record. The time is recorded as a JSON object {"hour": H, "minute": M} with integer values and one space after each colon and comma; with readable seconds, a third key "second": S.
{"hour": 11, "minute": 7, "second": 40}
